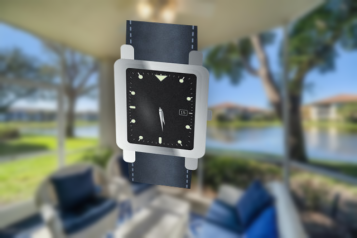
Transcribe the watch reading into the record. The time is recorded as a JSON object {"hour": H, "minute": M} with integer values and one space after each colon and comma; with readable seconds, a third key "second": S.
{"hour": 5, "minute": 29}
